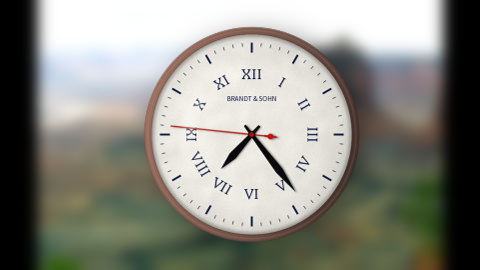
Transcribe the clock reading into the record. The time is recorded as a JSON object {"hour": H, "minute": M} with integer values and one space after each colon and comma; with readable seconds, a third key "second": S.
{"hour": 7, "minute": 23, "second": 46}
